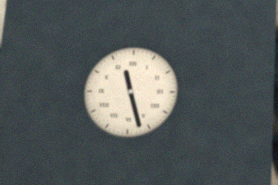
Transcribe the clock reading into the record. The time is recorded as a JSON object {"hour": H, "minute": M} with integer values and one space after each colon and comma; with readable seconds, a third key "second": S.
{"hour": 11, "minute": 27}
